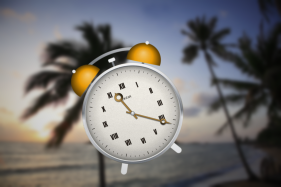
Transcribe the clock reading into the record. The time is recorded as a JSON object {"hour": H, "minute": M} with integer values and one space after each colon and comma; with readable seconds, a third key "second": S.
{"hour": 11, "minute": 21}
